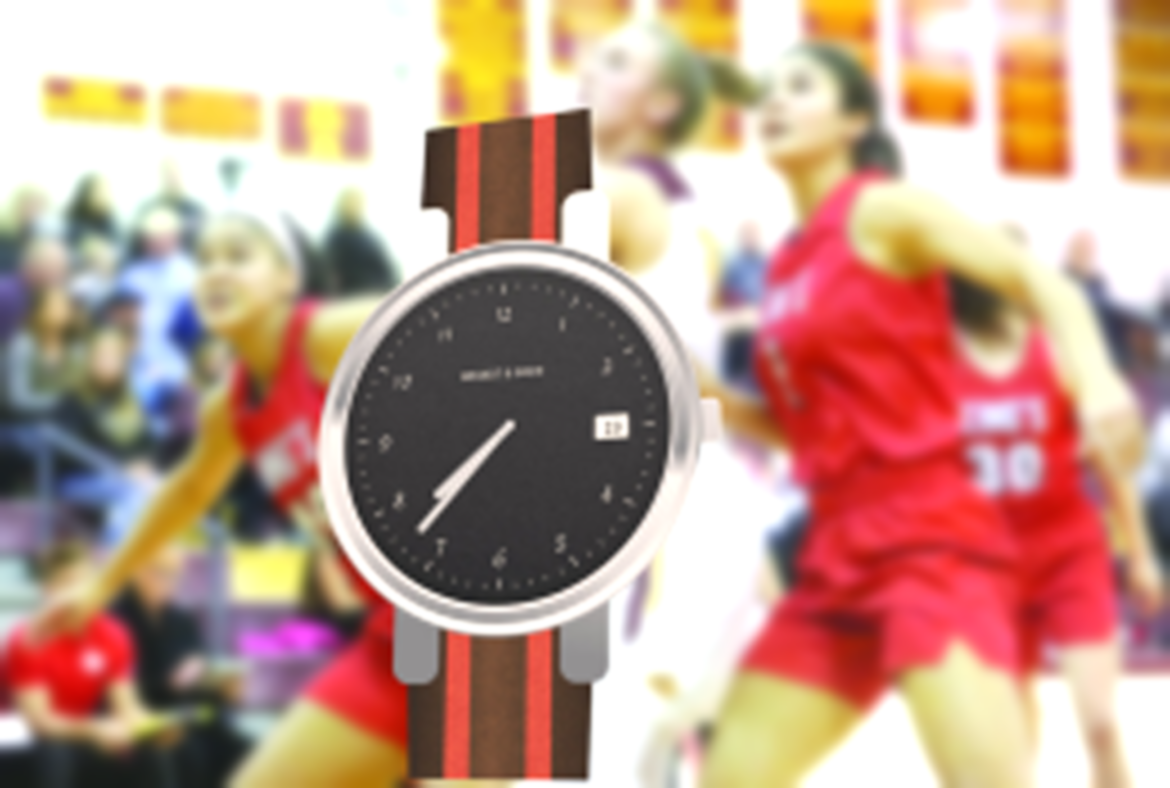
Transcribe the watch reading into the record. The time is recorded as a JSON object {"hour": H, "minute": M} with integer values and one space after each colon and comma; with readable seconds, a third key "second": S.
{"hour": 7, "minute": 37}
